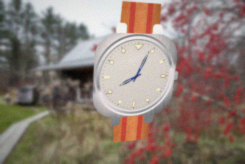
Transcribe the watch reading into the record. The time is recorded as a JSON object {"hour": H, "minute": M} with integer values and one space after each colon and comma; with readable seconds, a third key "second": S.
{"hour": 8, "minute": 4}
